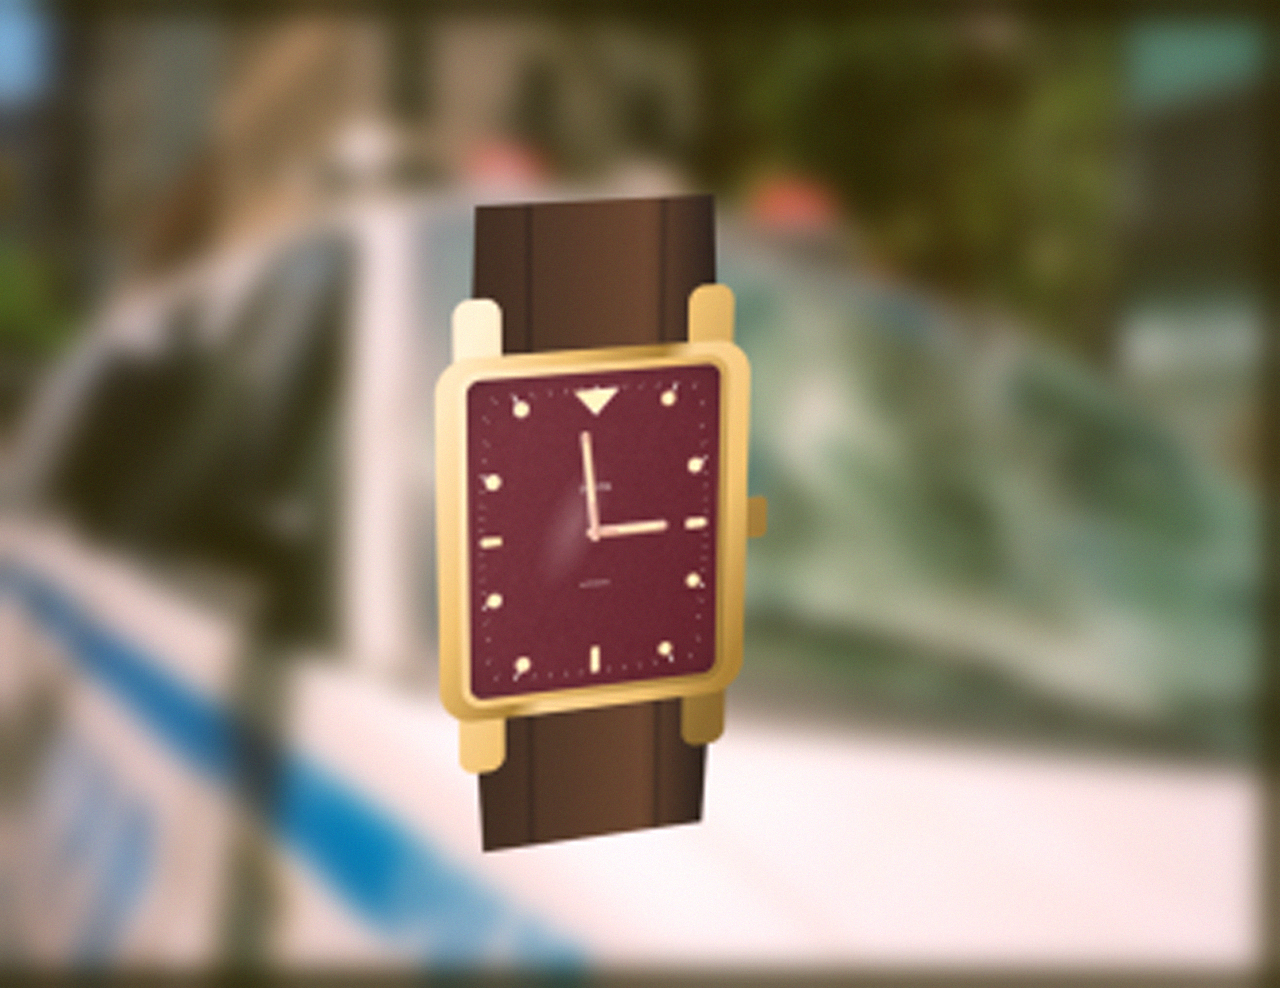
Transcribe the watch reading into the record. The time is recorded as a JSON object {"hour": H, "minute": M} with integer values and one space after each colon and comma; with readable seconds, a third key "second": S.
{"hour": 2, "minute": 59}
